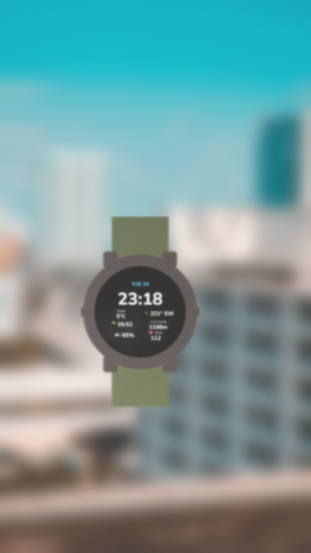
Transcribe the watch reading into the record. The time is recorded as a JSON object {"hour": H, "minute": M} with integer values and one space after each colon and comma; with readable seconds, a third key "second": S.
{"hour": 23, "minute": 18}
